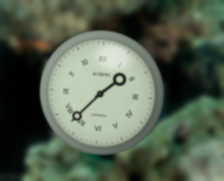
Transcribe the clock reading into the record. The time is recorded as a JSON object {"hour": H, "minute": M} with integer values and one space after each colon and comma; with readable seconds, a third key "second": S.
{"hour": 1, "minute": 37}
